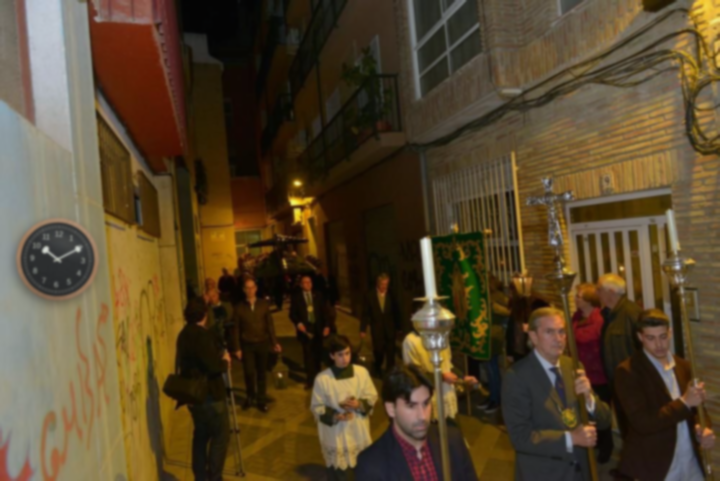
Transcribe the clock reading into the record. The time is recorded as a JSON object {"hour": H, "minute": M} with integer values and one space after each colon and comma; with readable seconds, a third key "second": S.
{"hour": 10, "minute": 10}
